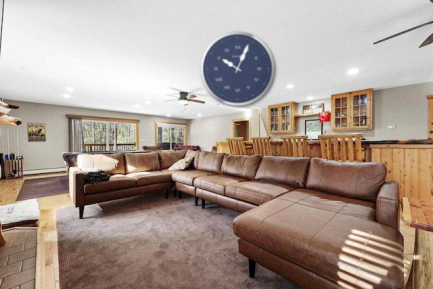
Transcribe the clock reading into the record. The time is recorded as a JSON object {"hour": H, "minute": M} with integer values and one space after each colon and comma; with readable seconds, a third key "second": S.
{"hour": 10, "minute": 4}
